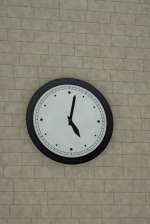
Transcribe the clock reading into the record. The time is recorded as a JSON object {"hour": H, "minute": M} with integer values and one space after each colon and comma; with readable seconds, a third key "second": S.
{"hour": 5, "minute": 2}
